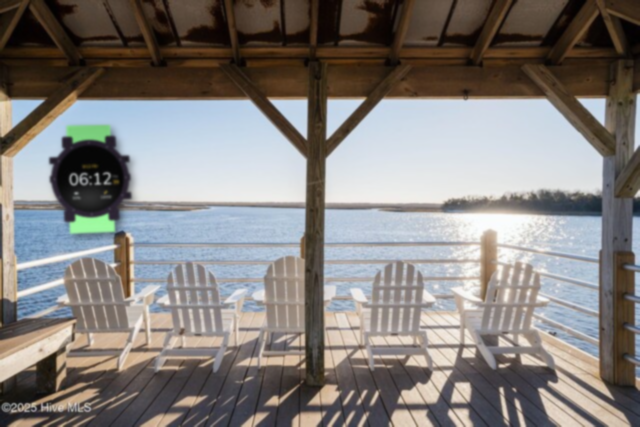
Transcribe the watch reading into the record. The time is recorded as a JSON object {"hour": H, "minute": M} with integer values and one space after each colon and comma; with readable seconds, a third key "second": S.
{"hour": 6, "minute": 12}
